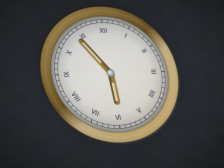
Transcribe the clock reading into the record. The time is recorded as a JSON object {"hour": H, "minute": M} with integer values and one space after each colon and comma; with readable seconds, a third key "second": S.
{"hour": 5, "minute": 54}
